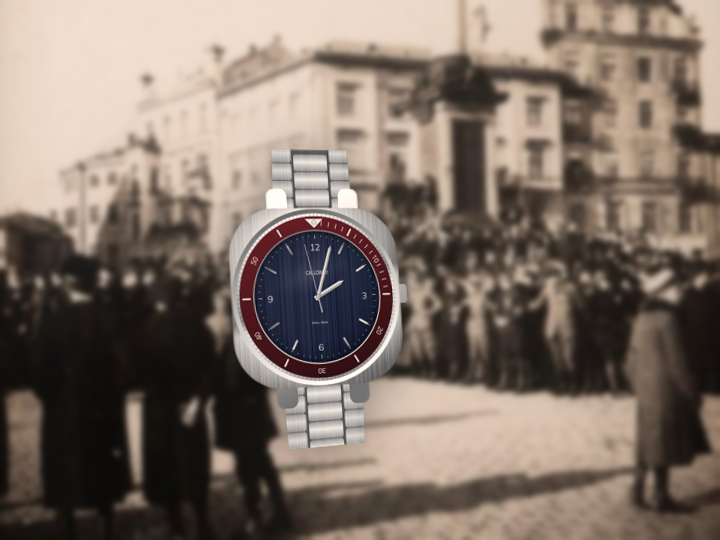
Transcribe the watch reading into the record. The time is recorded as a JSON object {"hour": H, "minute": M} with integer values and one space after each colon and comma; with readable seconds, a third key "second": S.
{"hour": 2, "minute": 2, "second": 58}
